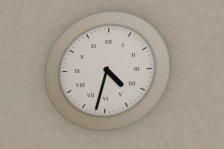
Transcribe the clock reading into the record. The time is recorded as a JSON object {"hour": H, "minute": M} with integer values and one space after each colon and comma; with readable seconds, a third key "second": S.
{"hour": 4, "minute": 32}
